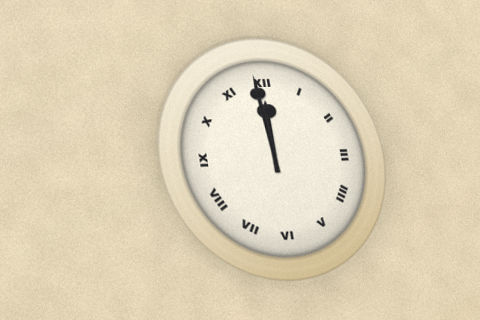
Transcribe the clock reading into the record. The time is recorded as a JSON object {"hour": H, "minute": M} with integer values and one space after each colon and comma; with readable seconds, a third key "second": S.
{"hour": 11, "minute": 59}
